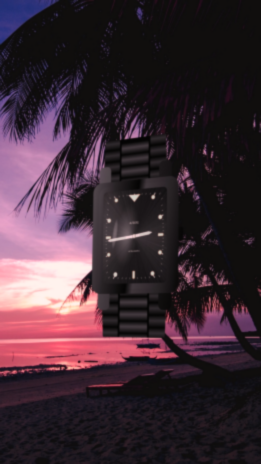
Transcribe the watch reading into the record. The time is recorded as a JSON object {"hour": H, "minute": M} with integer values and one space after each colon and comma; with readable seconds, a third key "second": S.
{"hour": 2, "minute": 44}
